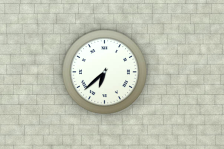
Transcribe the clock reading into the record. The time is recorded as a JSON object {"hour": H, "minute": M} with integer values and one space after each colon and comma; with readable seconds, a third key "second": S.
{"hour": 6, "minute": 38}
